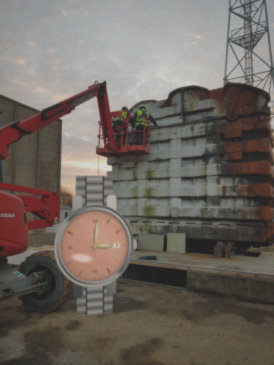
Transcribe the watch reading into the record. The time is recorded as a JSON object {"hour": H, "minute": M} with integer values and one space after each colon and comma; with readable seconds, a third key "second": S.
{"hour": 3, "minute": 1}
